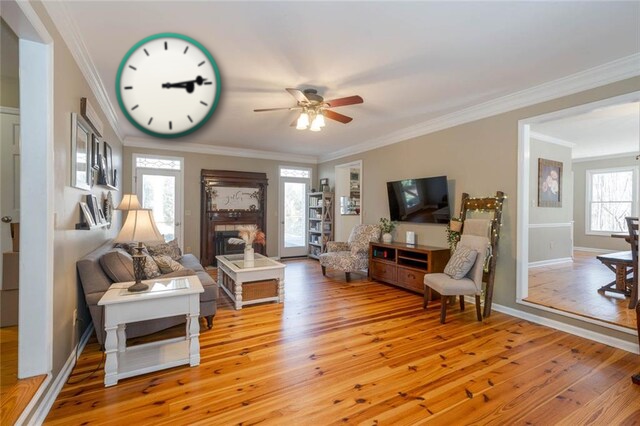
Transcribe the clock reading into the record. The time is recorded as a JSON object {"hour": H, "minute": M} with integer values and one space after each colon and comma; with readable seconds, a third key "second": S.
{"hour": 3, "minute": 14}
